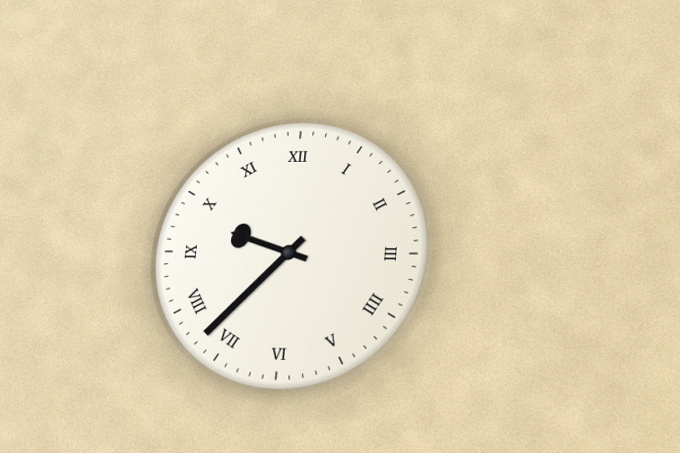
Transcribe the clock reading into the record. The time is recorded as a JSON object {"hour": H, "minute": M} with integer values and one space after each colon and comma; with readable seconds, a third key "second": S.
{"hour": 9, "minute": 37}
